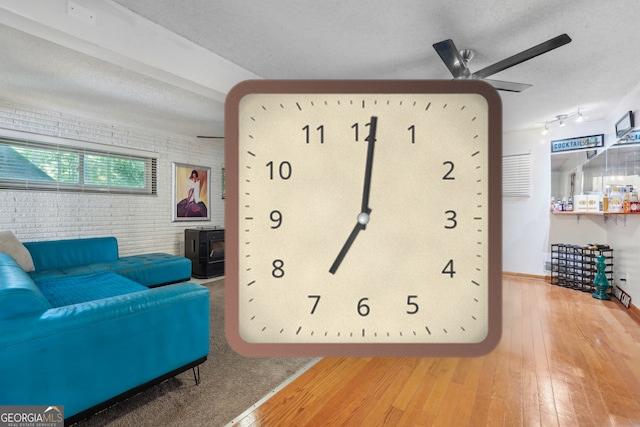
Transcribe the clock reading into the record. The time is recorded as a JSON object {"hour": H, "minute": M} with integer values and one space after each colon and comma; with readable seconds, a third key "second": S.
{"hour": 7, "minute": 1}
